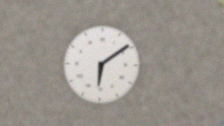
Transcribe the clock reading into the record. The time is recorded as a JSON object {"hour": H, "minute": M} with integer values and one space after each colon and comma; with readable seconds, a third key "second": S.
{"hour": 6, "minute": 9}
